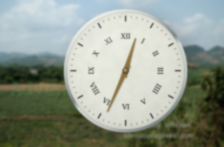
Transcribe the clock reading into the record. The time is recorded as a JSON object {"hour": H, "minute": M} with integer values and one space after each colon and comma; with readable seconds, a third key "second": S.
{"hour": 12, "minute": 34}
